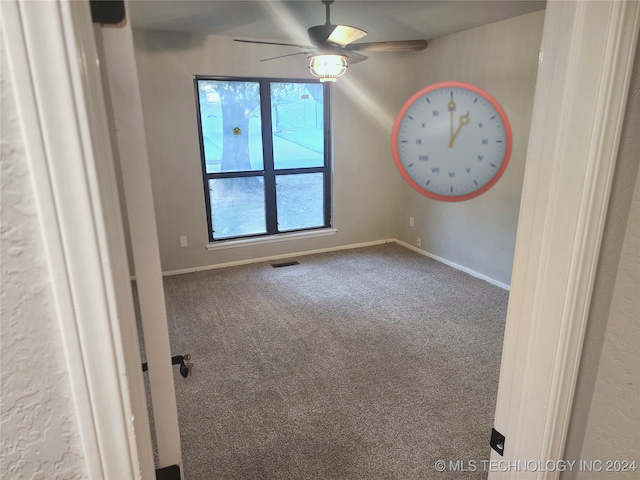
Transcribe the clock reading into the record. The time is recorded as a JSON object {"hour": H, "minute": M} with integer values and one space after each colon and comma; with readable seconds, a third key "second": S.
{"hour": 1, "minute": 0}
